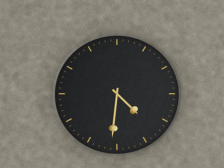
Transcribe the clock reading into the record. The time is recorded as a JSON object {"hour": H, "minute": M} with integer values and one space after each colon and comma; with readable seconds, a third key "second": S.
{"hour": 4, "minute": 31}
